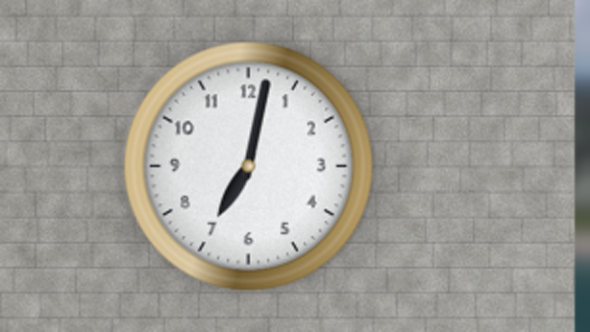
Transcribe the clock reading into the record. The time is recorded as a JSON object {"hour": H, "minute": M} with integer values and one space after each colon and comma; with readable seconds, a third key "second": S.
{"hour": 7, "minute": 2}
